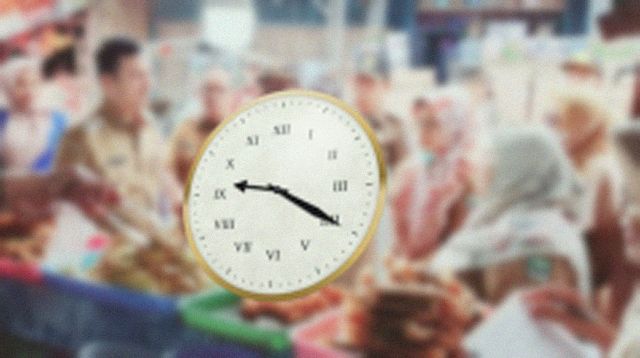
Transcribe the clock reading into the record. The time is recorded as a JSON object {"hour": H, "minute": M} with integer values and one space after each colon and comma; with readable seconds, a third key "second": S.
{"hour": 9, "minute": 20}
